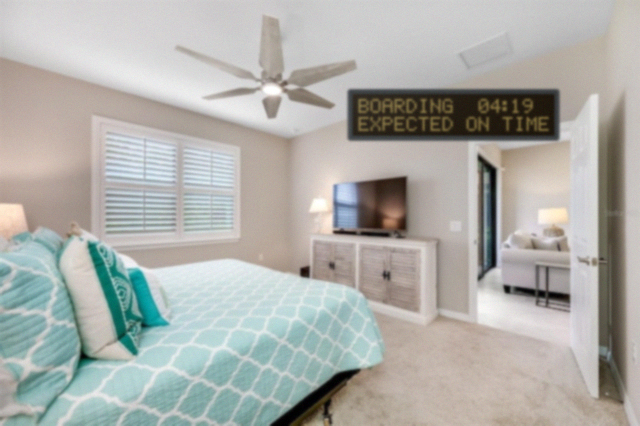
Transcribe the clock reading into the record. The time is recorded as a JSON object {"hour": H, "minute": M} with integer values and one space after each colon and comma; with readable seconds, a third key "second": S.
{"hour": 4, "minute": 19}
